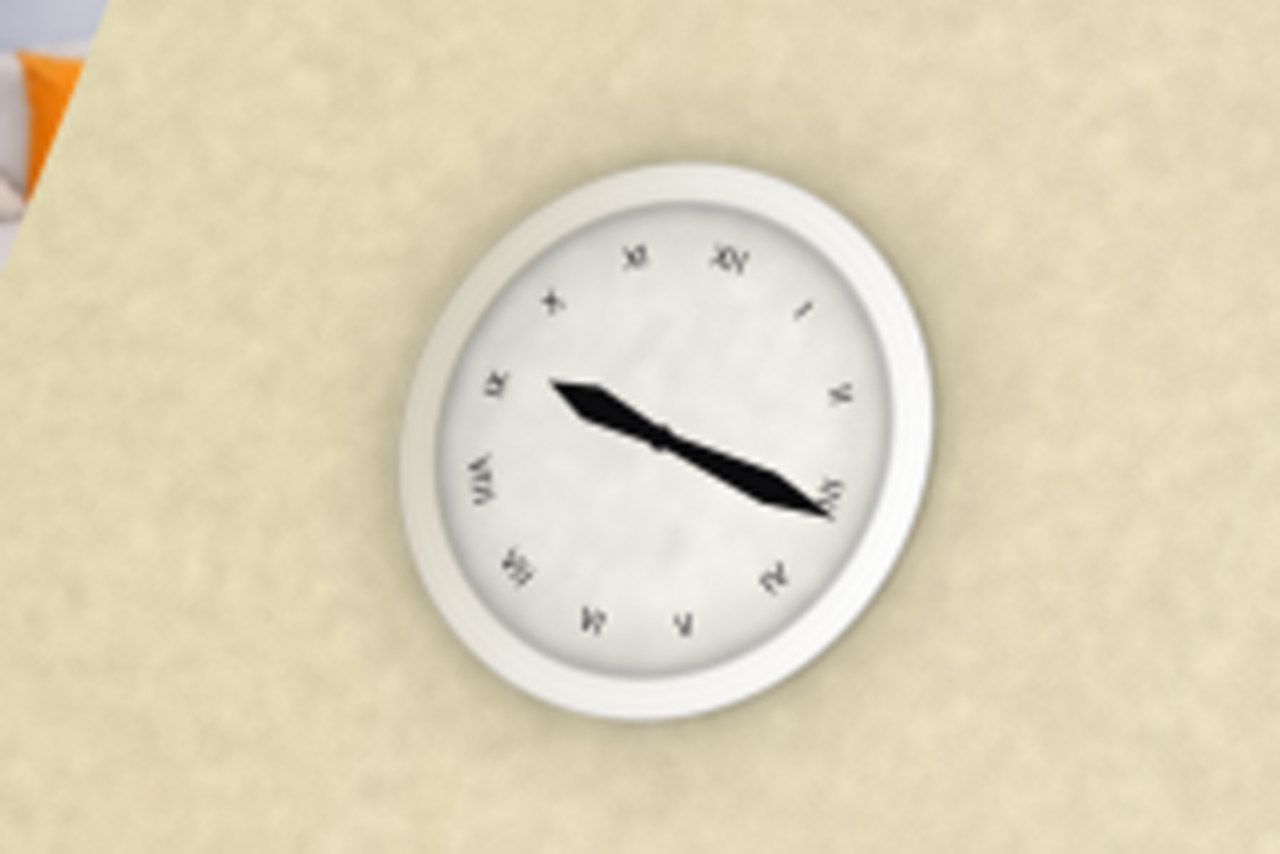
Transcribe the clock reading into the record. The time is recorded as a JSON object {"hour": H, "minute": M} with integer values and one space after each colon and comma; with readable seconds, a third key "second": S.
{"hour": 9, "minute": 16}
